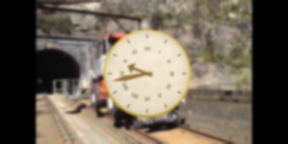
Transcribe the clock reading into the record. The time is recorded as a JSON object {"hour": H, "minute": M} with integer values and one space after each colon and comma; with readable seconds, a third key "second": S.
{"hour": 9, "minute": 43}
